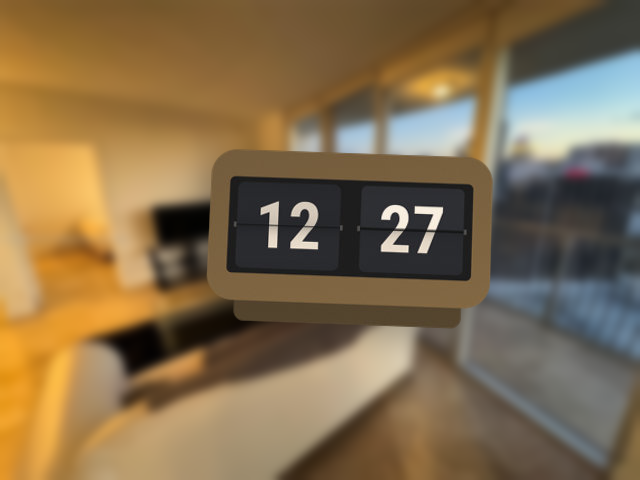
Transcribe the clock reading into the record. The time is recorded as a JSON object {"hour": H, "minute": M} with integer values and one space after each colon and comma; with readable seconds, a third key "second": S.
{"hour": 12, "minute": 27}
